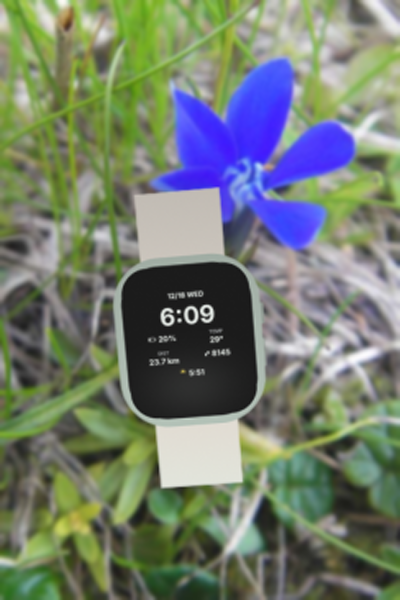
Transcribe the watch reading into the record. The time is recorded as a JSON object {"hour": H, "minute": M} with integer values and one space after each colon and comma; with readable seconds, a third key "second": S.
{"hour": 6, "minute": 9}
